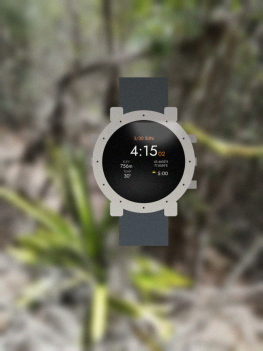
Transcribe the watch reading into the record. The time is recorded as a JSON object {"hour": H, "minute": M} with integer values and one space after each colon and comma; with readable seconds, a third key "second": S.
{"hour": 4, "minute": 15}
